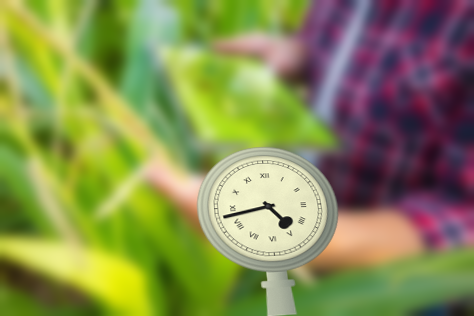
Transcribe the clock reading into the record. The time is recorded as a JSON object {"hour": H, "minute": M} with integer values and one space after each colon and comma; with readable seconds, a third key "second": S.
{"hour": 4, "minute": 43}
